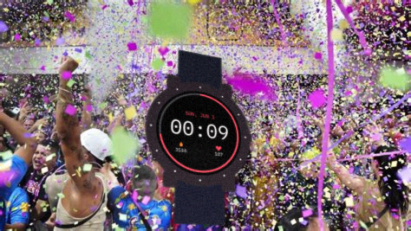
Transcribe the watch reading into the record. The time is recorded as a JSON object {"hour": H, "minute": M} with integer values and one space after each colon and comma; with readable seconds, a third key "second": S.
{"hour": 0, "minute": 9}
